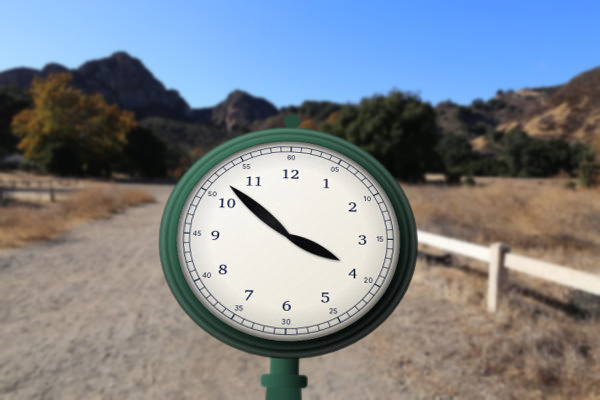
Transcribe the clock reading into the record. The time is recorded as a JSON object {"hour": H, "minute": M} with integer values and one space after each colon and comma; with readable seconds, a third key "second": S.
{"hour": 3, "minute": 52}
